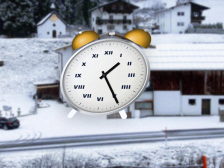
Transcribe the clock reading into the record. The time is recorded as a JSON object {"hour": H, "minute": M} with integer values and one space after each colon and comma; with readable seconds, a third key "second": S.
{"hour": 1, "minute": 25}
